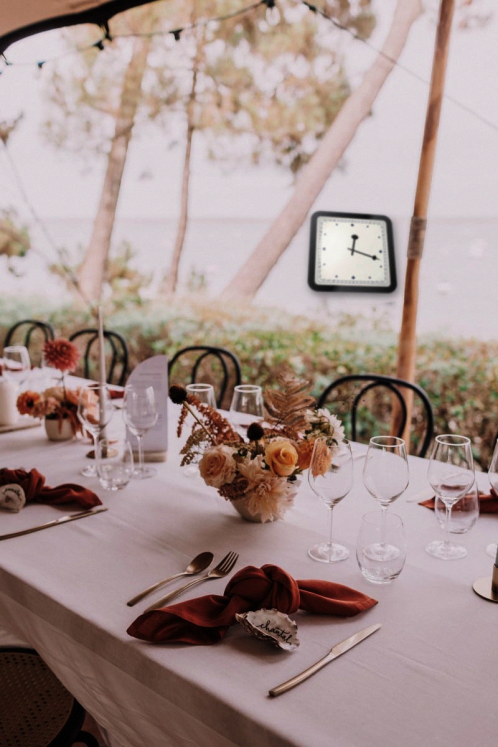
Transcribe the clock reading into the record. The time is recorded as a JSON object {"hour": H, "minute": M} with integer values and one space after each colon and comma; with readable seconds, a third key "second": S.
{"hour": 12, "minute": 18}
